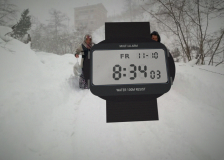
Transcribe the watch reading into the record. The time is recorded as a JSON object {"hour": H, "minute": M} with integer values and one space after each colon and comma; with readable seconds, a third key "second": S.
{"hour": 8, "minute": 34, "second": 3}
